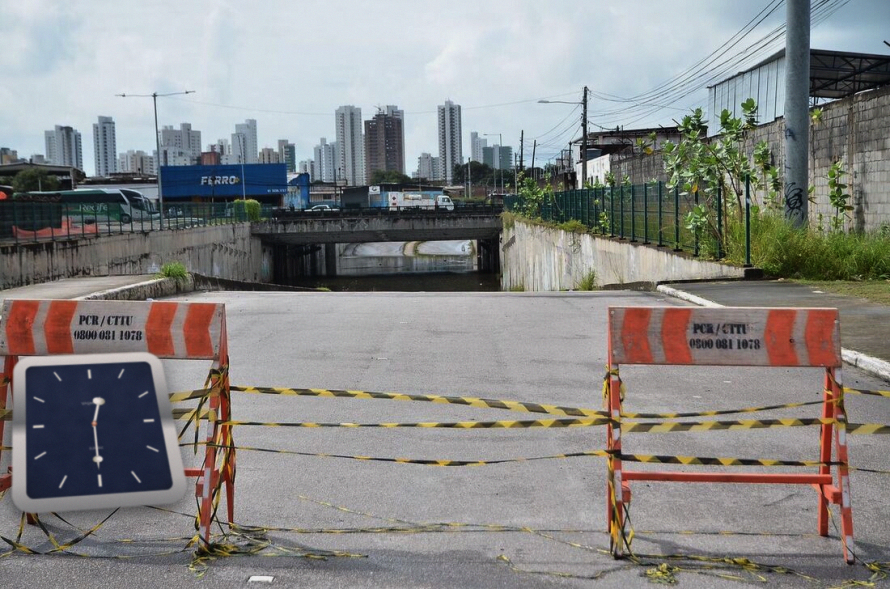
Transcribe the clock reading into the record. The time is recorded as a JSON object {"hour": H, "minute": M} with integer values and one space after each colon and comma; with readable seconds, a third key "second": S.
{"hour": 12, "minute": 30}
